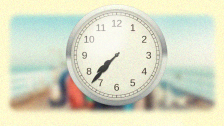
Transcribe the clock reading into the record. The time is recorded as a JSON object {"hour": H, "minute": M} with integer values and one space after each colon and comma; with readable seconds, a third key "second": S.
{"hour": 7, "minute": 37}
